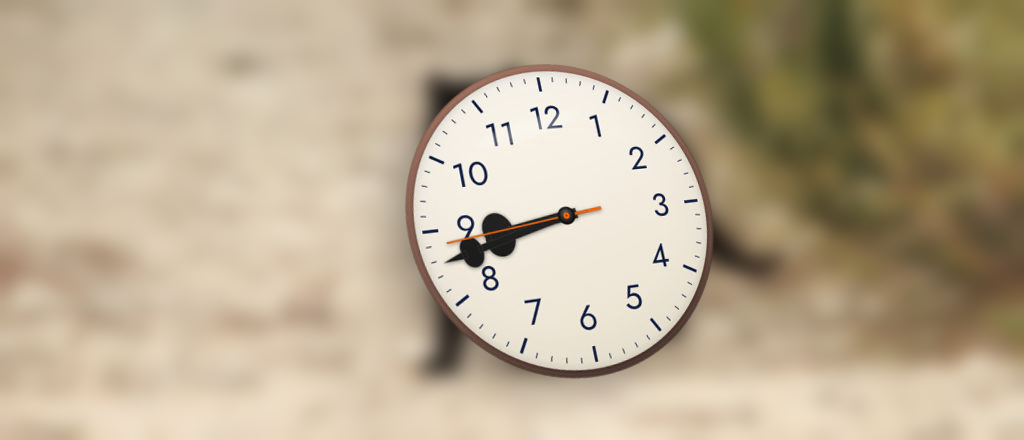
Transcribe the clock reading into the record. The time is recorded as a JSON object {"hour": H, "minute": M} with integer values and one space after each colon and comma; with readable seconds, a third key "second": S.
{"hour": 8, "minute": 42, "second": 44}
